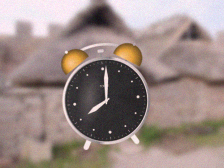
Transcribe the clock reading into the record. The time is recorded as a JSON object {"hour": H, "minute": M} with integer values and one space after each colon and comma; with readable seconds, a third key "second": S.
{"hour": 8, "minute": 1}
